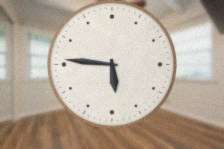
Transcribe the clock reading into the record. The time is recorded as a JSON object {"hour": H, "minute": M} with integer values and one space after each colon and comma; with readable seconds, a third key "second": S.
{"hour": 5, "minute": 46}
